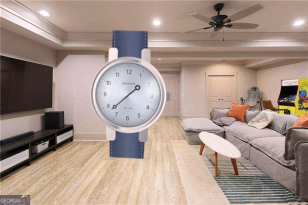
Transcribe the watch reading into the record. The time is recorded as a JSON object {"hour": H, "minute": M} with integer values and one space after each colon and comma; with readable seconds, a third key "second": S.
{"hour": 1, "minute": 38}
